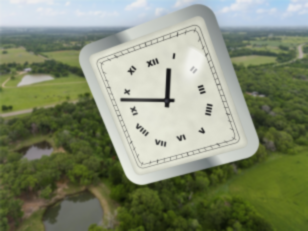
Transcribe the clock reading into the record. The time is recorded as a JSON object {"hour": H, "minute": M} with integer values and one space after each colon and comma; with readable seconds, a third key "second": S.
{"hour": 12, "minute": 48}
